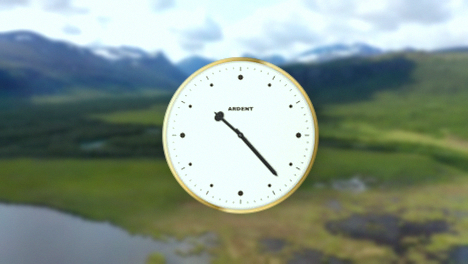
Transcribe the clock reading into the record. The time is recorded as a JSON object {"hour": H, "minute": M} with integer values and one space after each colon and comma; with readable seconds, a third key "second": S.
{"hour": 10, "minute": 23}
